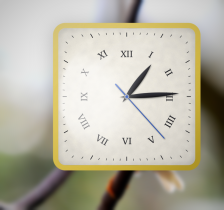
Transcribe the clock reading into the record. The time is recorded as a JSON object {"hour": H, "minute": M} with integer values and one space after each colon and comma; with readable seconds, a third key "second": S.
{"hour": 1, "minute": 14, "second": 23}
